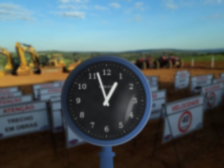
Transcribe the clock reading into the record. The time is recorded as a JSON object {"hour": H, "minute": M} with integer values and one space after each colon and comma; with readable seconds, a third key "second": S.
{"hour": 12, "minute": 57}
